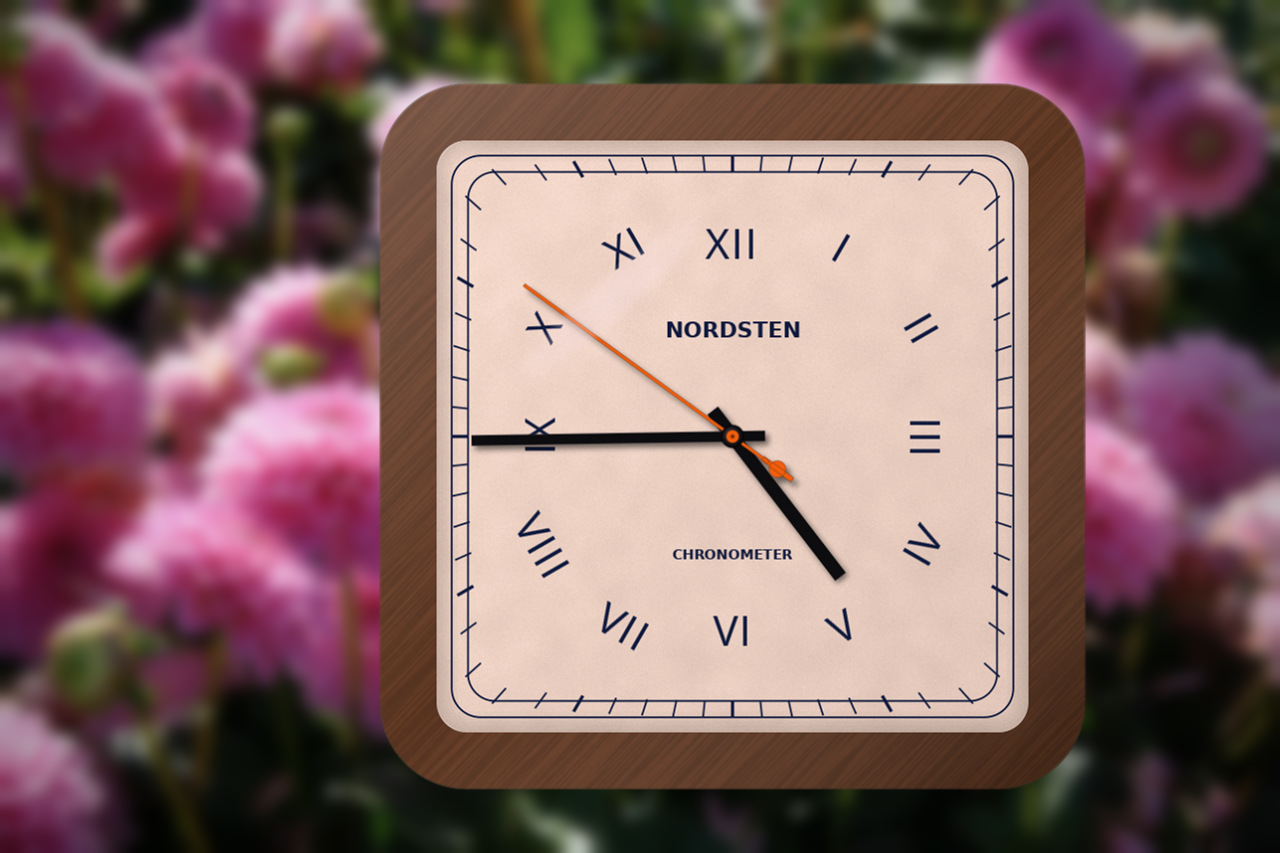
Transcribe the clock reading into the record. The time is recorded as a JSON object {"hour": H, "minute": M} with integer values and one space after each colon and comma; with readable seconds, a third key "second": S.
{"hour": 4, "minute": 44, "second": 51}
